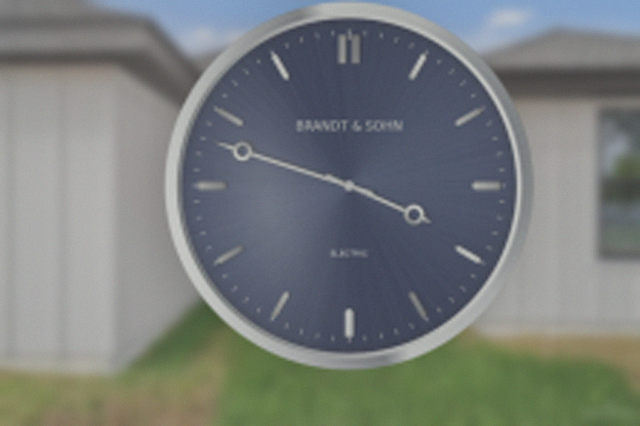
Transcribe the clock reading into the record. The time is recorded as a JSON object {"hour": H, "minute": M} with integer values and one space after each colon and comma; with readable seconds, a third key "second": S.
{"hour": 3, "minute": 48}
